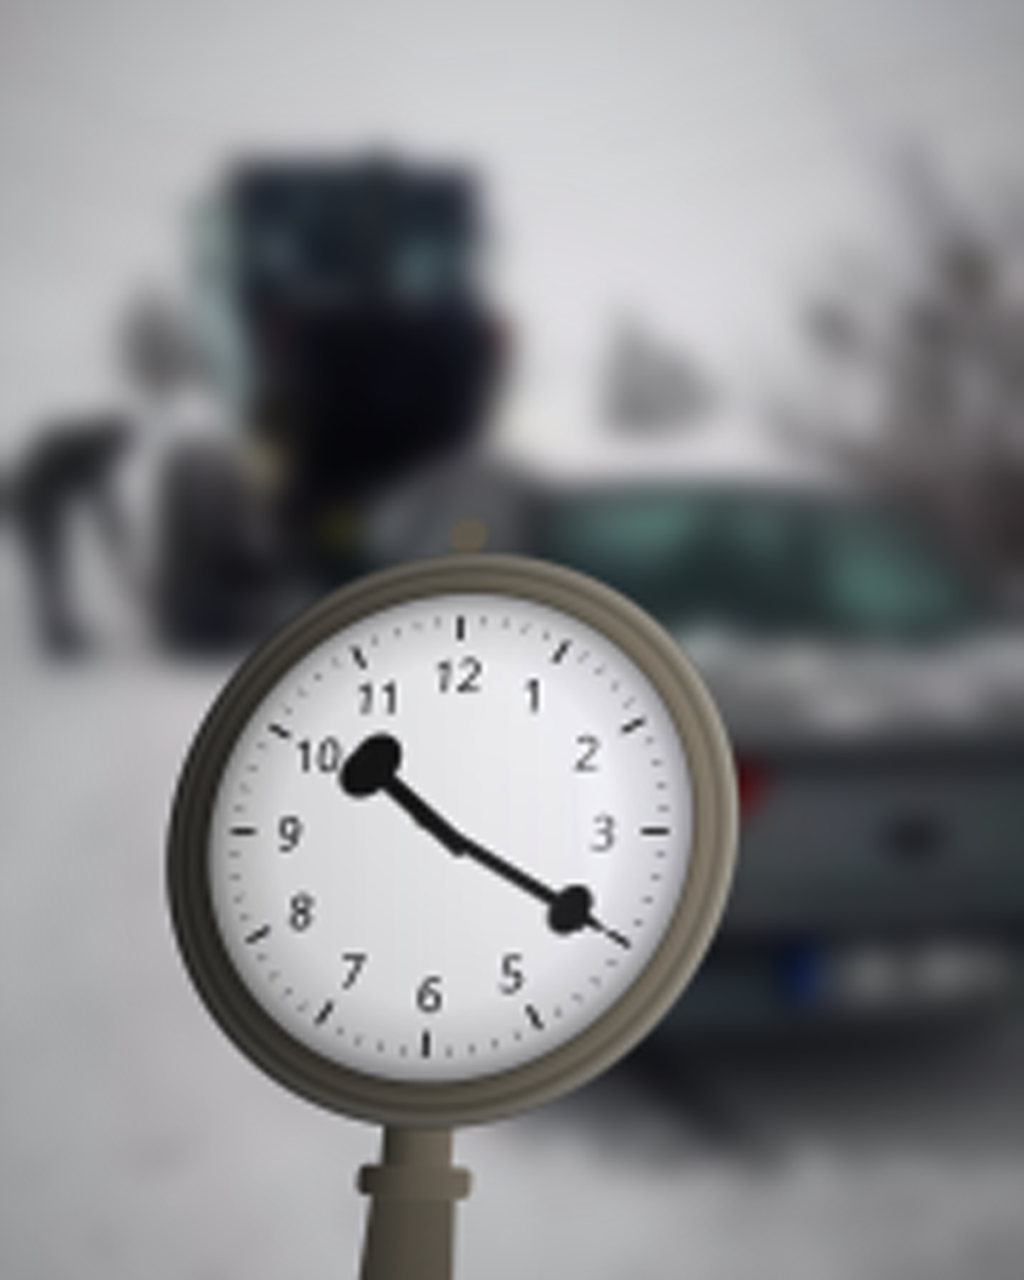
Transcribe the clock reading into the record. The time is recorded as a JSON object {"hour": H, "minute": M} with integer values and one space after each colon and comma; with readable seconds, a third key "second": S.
{"hour": 10, "minute": 20}
